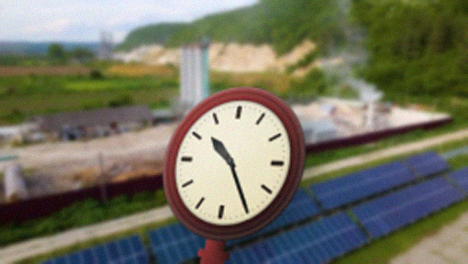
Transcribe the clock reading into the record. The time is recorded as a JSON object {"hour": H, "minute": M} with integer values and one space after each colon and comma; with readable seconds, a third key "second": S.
{"hour": 10, "minute": 25}
